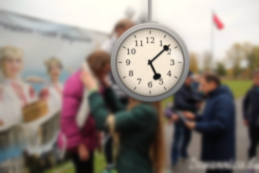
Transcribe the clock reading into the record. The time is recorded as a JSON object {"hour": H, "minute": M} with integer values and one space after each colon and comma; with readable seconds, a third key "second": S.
{"hour": 5, "minute": 8}
